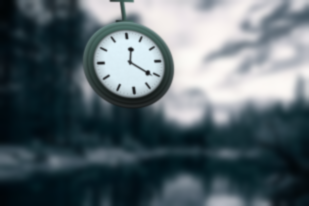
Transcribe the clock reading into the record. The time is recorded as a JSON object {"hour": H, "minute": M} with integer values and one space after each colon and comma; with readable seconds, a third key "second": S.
{"hour": 12, "minute": 21}
